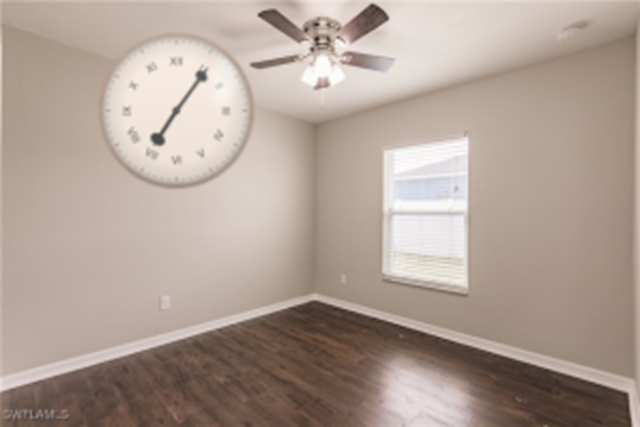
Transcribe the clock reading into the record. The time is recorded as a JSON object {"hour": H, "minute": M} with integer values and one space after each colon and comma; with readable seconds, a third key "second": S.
{"hour": 7, "minute": 6}
